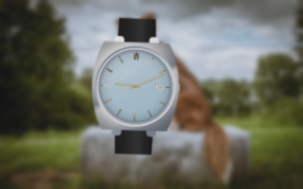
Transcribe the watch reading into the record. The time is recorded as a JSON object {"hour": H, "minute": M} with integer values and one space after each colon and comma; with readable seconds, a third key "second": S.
{"hour": 9, "minute": 11}
